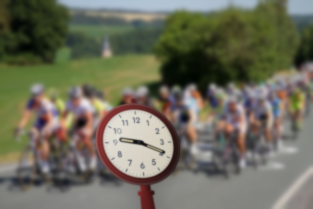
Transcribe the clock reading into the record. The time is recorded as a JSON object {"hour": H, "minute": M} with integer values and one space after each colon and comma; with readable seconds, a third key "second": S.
{"hour": 9, "minute": 19}
